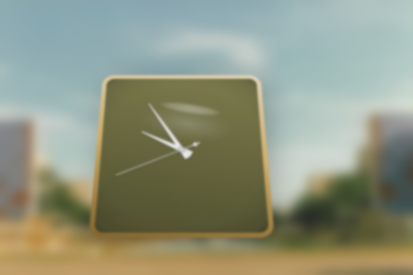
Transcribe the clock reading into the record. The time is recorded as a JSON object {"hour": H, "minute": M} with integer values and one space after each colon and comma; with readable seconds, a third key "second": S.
{"hour": 9, "minute": 54, "second": 41}
